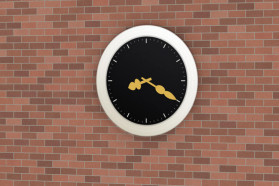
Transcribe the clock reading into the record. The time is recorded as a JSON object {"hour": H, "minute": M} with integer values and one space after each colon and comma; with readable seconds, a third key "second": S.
{"hour": 8, "minute": 20}
